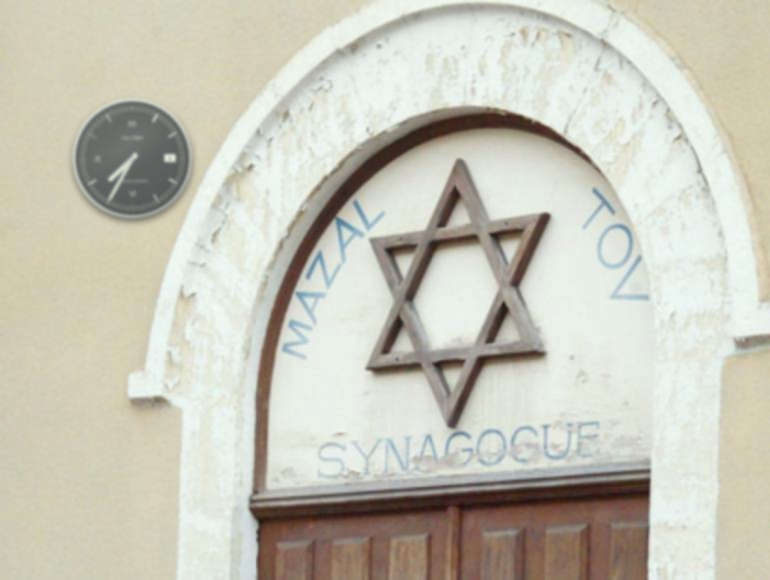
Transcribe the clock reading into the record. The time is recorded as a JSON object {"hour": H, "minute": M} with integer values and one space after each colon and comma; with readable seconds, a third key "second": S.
{"hour": 7, "minute": 35}
